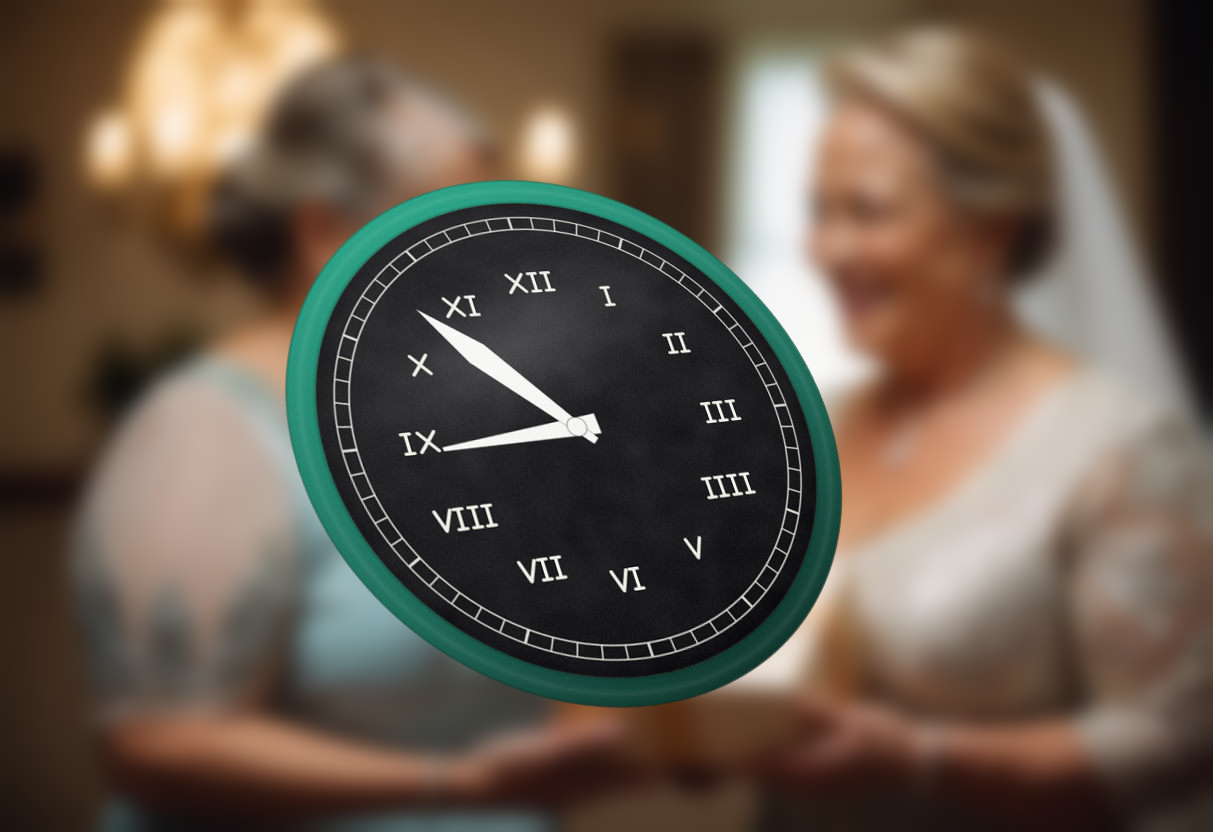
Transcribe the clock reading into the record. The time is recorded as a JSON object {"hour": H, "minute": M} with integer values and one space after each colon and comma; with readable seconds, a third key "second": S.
{"hour": 8, "minute": 53}
